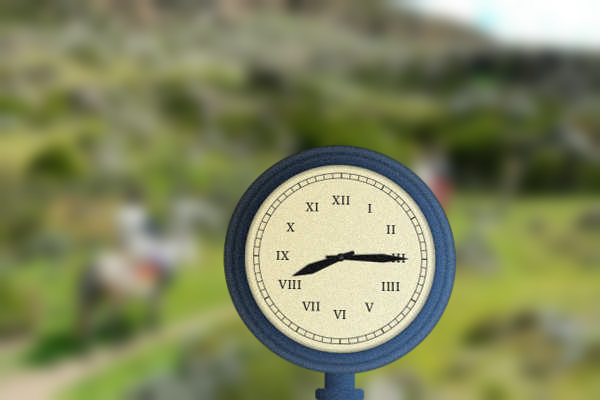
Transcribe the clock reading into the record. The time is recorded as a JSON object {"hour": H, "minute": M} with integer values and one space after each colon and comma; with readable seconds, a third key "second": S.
{"hour": 8, "minute": 15}
